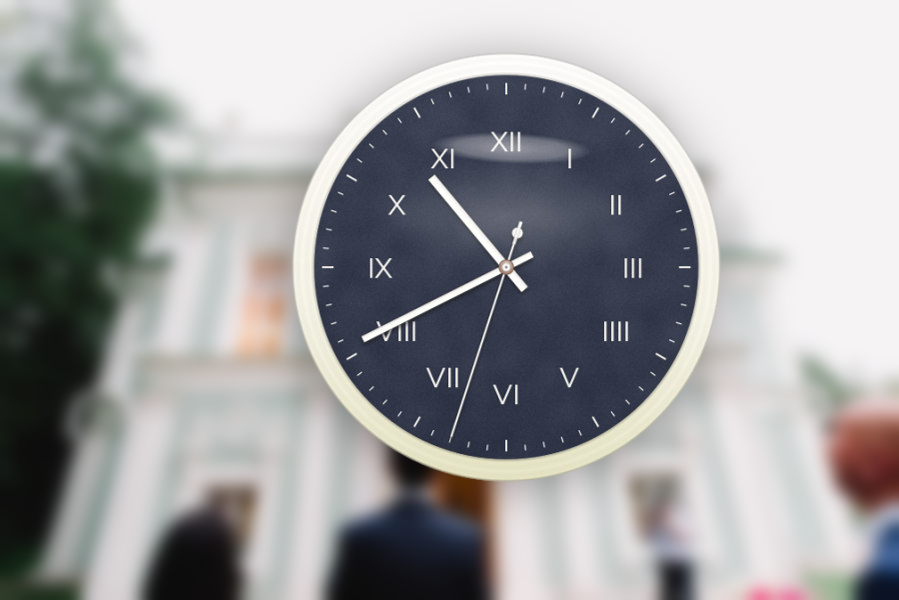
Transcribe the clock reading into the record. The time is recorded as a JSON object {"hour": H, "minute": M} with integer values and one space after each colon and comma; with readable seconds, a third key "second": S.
{"hour": 10, "minute": 40, "second": 33}
